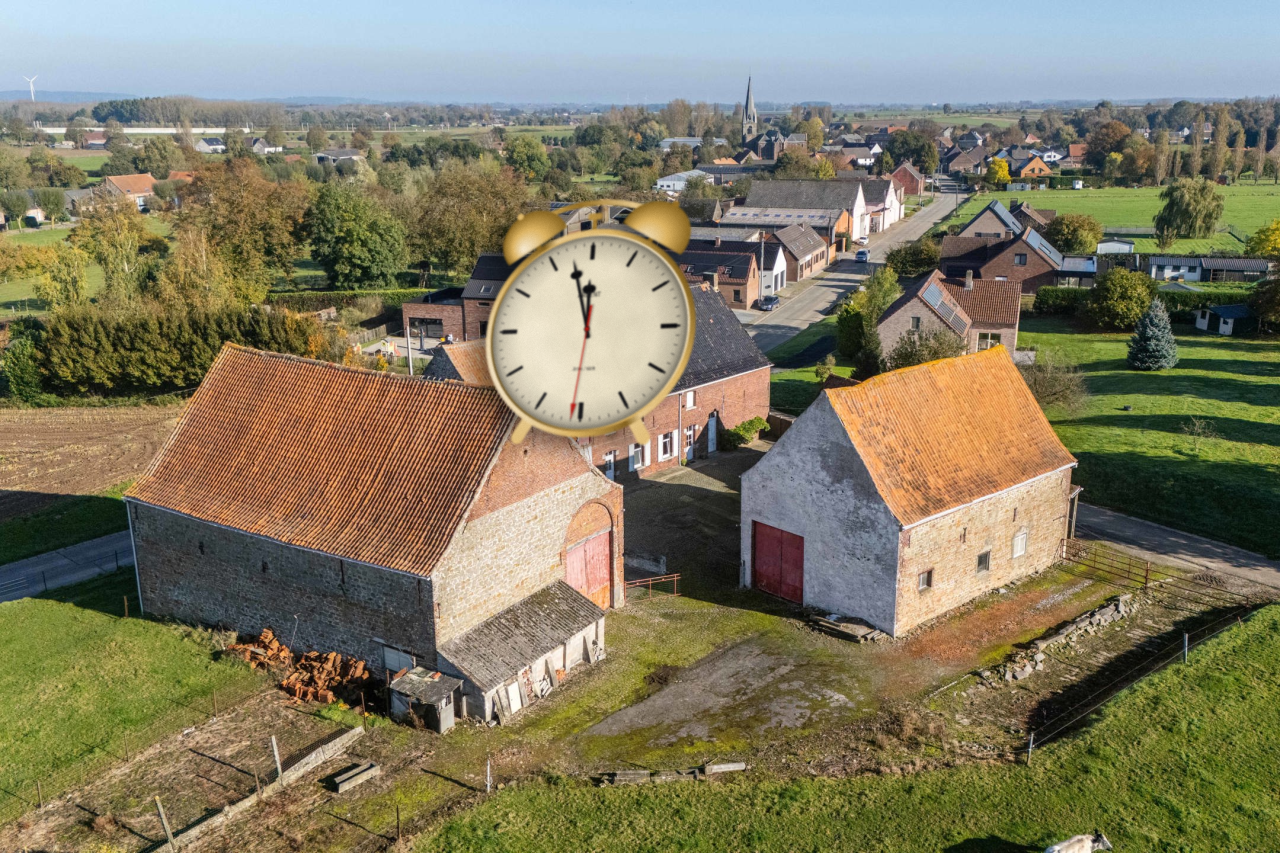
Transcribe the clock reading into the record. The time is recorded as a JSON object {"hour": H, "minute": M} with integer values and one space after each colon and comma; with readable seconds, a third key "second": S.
{"hour": 11, "minute": 57, "second": 31}
